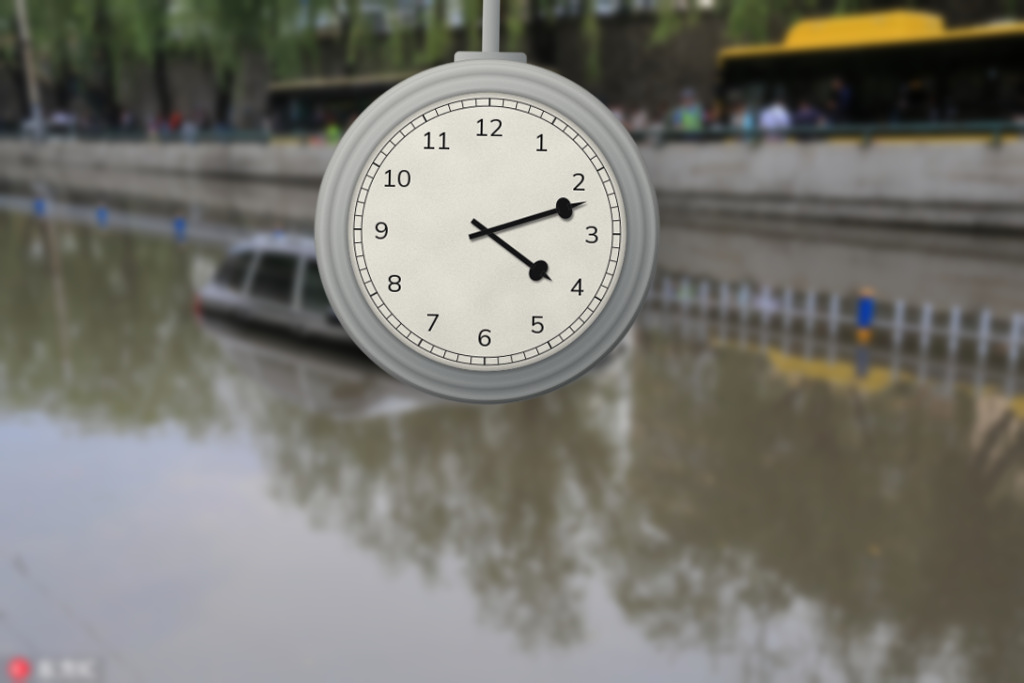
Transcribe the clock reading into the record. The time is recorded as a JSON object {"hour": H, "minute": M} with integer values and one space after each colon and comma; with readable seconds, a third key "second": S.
{"hour": 4, "minute": 12}
